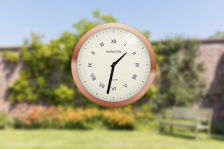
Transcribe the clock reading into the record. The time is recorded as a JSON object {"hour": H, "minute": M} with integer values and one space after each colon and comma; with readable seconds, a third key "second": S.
{"hour": 1, "minute": 32}
